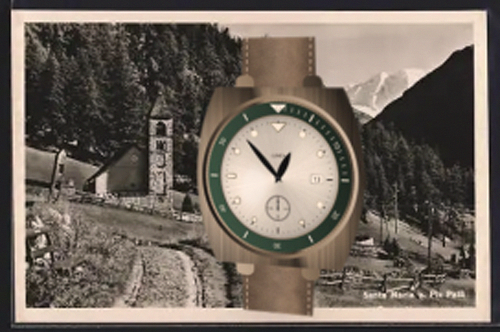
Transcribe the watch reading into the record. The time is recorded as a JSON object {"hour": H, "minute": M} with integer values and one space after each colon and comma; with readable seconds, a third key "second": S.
{"hour": 12, "minute": 53}
